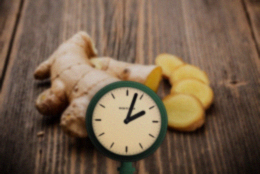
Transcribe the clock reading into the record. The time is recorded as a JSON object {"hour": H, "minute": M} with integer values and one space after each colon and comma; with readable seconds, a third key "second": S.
{"hour": 2, "minute": 3}
